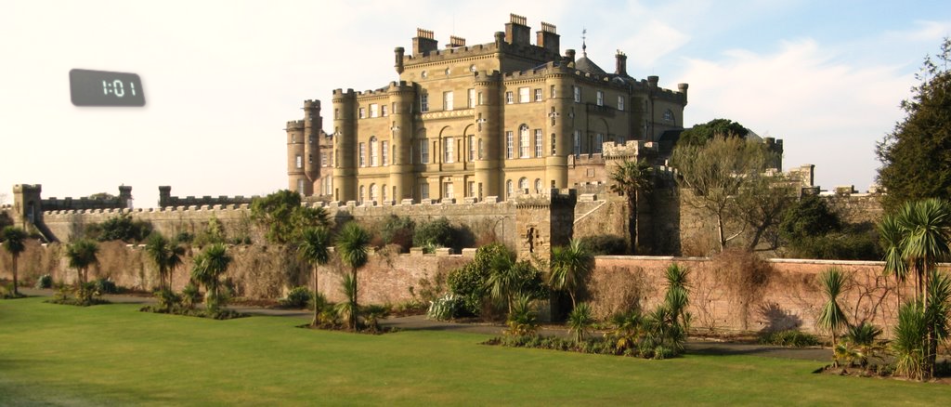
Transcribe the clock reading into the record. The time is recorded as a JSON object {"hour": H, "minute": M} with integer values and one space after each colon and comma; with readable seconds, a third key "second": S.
{"hour": 1, "minute": 1}
